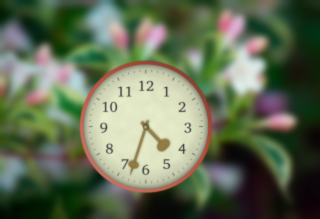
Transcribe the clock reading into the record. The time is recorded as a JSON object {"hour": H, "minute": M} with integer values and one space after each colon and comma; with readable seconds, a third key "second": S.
{"hour": 4, "minute": 33}
